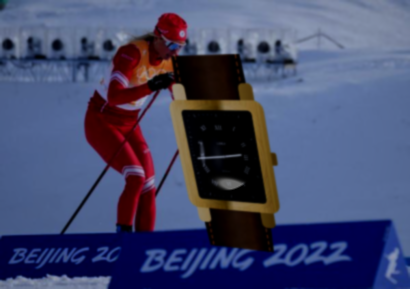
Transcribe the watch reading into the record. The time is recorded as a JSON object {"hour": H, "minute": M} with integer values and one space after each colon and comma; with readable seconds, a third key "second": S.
{"hour": 2, "minute": 44}
